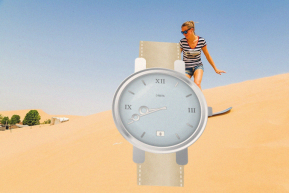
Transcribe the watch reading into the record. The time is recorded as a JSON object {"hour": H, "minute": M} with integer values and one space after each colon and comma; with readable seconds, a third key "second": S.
{"hour": 8, "minute": 41}
